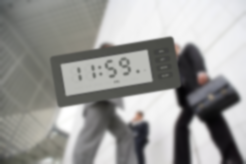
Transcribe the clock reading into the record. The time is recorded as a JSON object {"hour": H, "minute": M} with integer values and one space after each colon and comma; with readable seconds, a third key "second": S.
{"hour": 11, "minute": 59}
